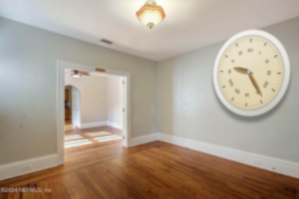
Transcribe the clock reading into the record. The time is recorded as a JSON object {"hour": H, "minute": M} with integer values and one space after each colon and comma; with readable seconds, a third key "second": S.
{"hour": 9, "minute": 24}
